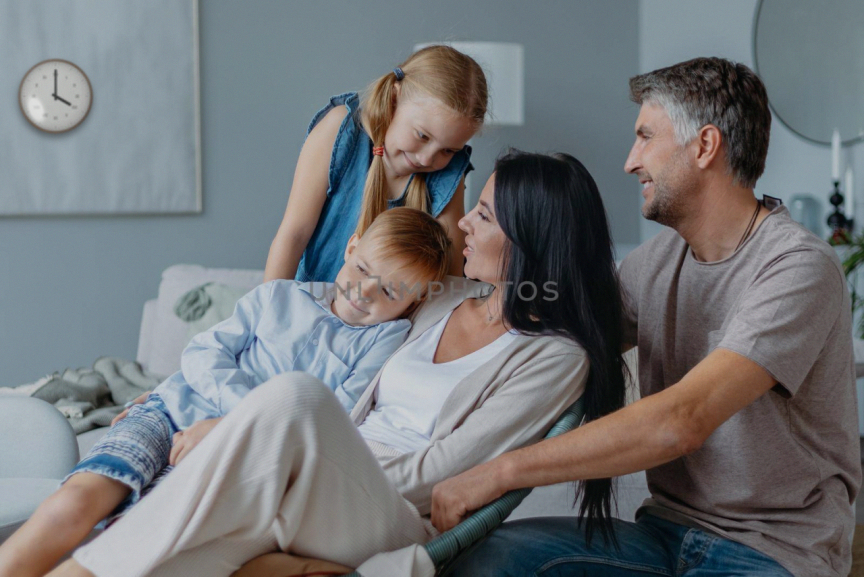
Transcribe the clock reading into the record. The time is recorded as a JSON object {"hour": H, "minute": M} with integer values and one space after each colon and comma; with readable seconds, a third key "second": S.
{"hour": 4, "minute": 0}
